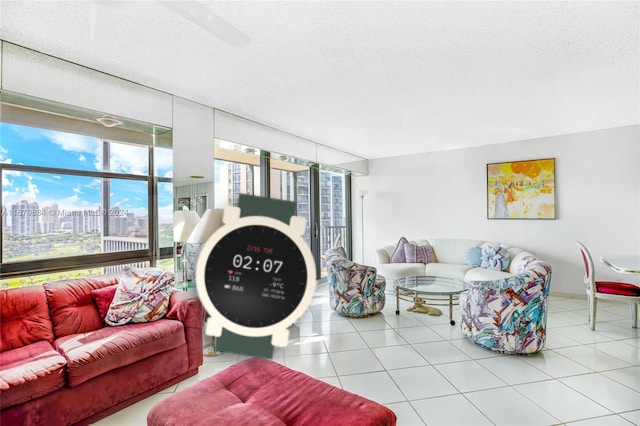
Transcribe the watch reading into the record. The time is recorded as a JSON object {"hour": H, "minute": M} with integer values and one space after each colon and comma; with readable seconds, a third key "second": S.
{"hour": 2, "minute": 7}
